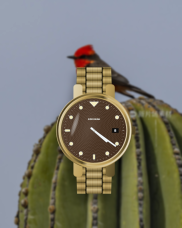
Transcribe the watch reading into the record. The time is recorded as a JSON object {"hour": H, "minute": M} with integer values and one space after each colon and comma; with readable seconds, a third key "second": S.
{"hour": 4, "minute": 21}
